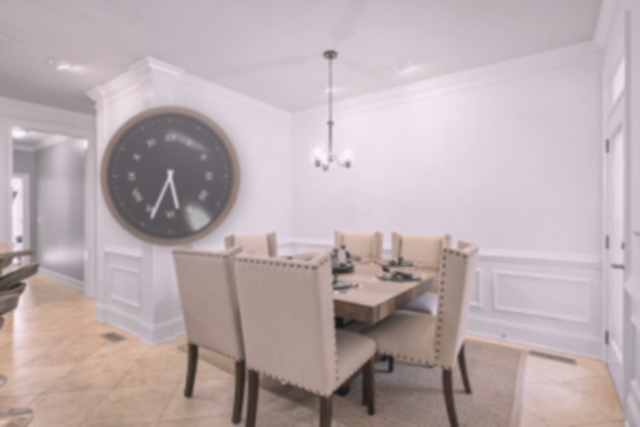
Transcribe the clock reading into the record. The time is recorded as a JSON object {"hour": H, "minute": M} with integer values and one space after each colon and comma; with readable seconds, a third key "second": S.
{"hour": 5, "minute": 34}
